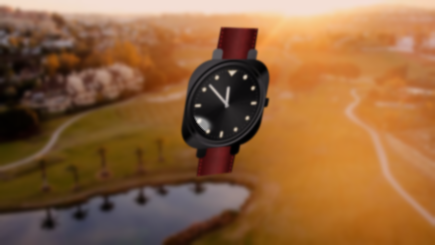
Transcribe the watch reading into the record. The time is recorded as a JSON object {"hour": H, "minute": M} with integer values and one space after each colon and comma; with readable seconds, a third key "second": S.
{"hour": 11, "minute": 52}
